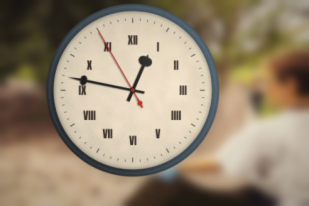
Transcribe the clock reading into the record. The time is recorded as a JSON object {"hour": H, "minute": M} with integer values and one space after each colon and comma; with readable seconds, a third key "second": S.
{"hour": 12, "minute": 46, "second": 55}
